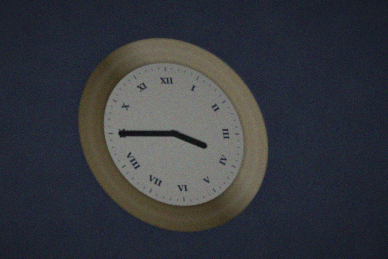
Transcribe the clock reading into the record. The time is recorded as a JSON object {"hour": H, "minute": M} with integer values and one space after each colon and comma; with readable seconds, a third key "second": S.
{"hour": 3, "minute": 45}
